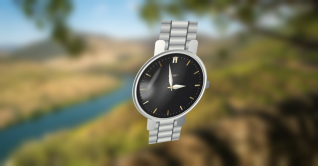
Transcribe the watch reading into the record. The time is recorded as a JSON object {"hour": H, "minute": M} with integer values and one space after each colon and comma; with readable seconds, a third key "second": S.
{"hour": 2, "minute": 58}
